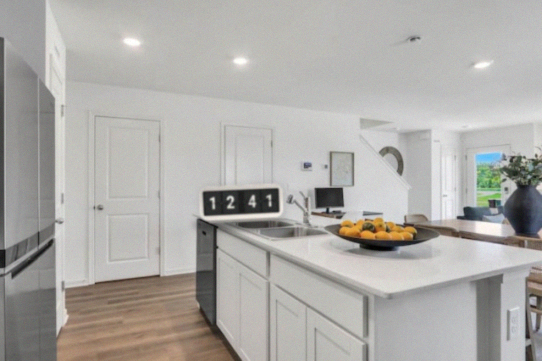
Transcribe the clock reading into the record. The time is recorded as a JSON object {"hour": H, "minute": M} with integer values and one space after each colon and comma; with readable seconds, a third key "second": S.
{"hour": 12, "minute": 41}
